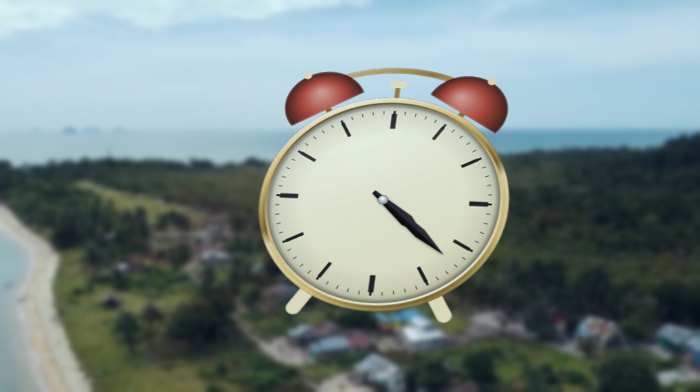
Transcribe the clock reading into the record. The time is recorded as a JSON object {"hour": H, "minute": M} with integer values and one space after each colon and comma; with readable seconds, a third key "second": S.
{"hour": 4, "minute": 22}
